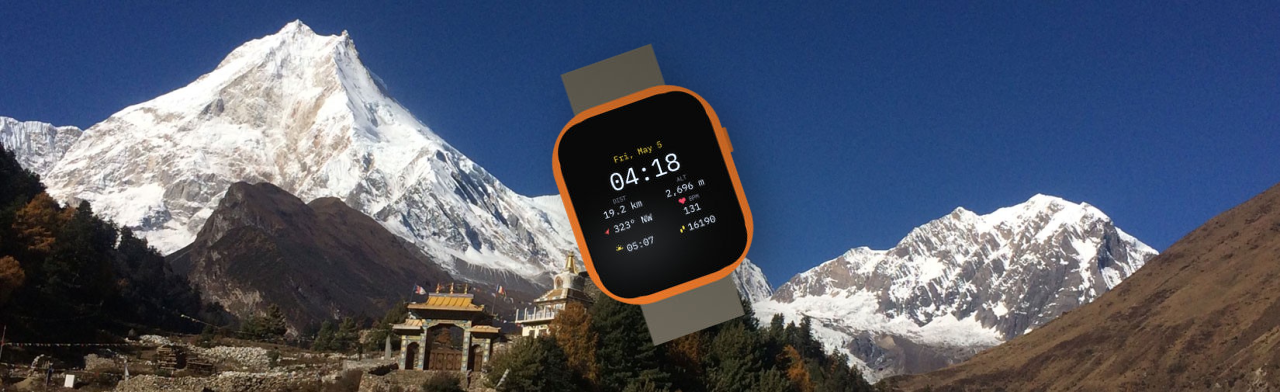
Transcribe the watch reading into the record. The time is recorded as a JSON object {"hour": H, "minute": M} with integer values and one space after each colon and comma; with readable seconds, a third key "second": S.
{"hour": 4, "minute": 18}
